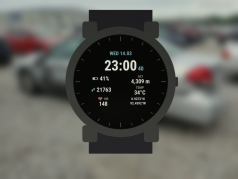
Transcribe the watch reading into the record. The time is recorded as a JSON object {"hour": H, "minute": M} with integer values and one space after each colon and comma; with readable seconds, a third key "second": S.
{"hour": 23, "minute": 0}
